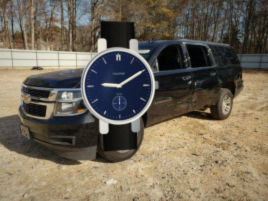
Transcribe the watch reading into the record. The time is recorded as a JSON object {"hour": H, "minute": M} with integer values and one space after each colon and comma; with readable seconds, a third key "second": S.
{"hour": 9, "minute": 10}
